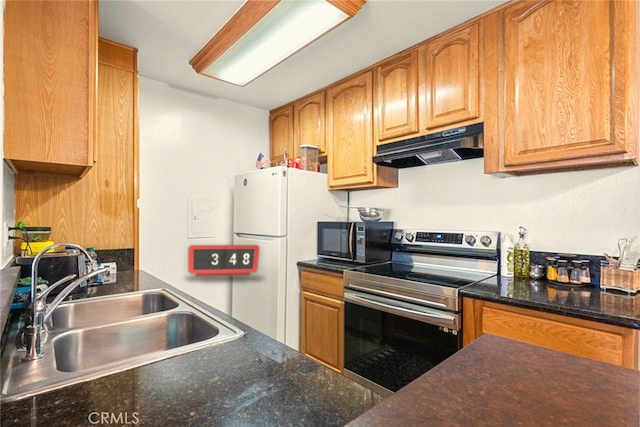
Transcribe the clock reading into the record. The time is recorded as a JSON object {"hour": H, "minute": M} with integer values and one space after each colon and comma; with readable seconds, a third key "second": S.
{"hour": 3, "minute": 48}
